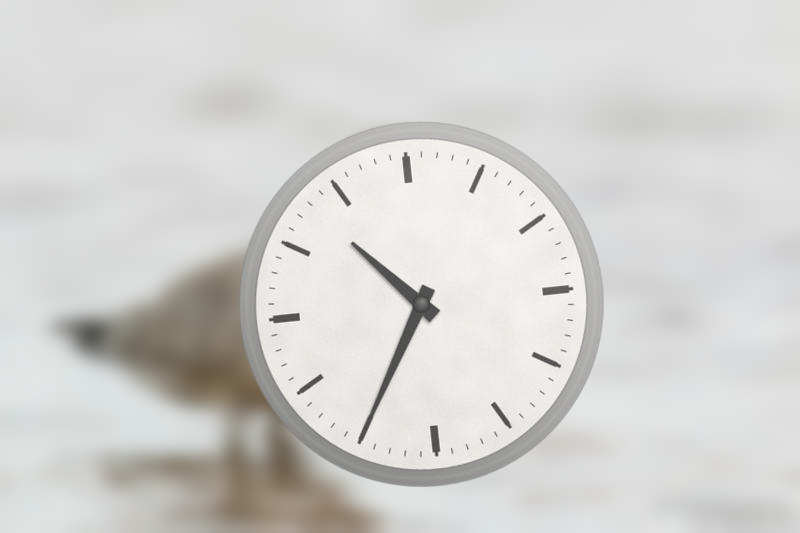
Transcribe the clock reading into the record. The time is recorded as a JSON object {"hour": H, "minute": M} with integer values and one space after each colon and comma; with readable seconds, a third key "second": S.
{"hour": 10, "minute": 35}
